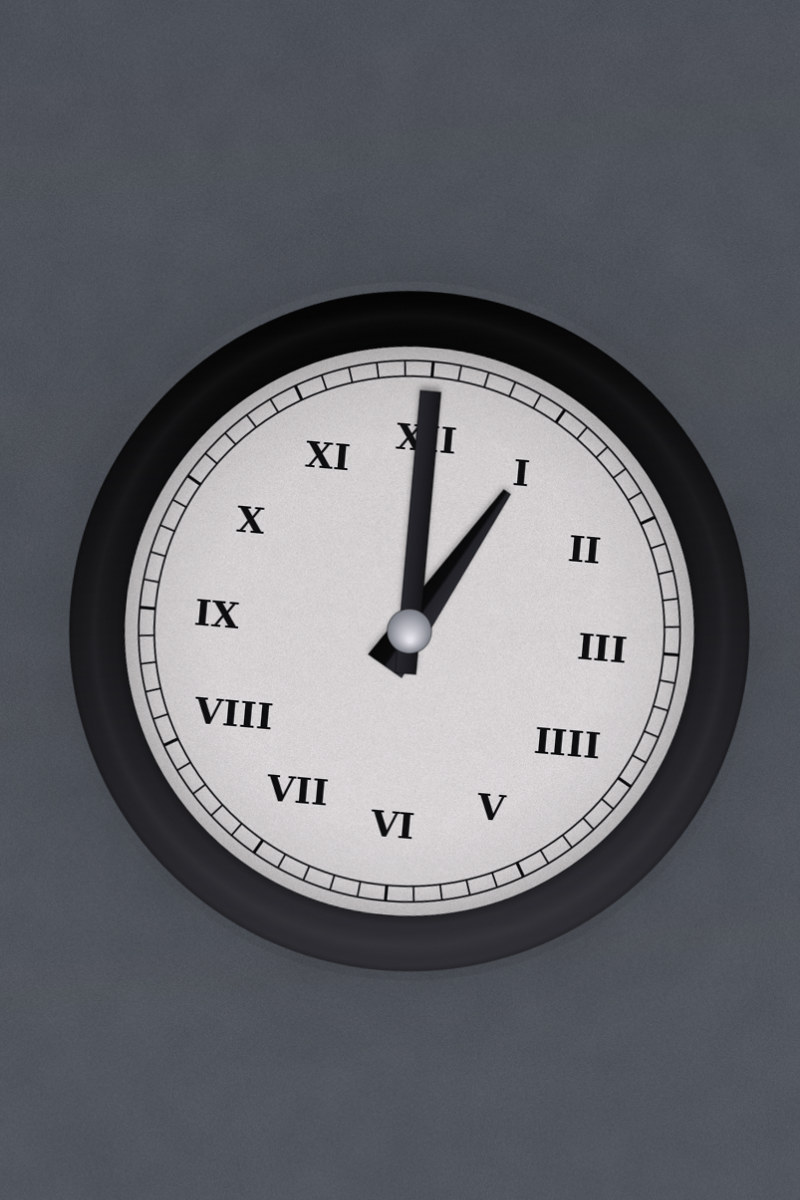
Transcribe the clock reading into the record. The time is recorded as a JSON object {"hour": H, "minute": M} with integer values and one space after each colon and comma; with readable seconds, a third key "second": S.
{"hour": 1, "minute": 0}
